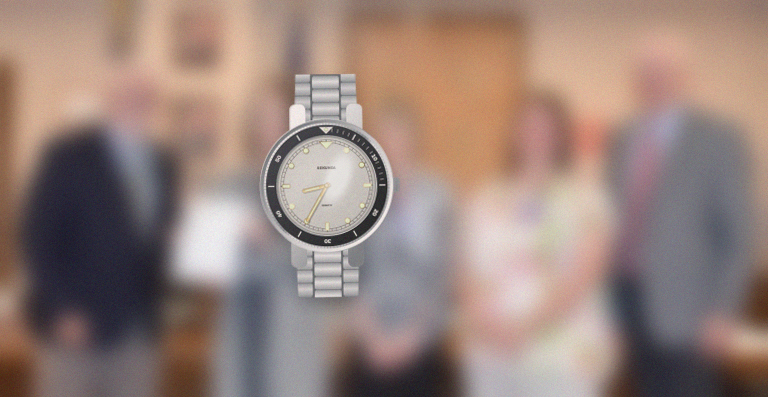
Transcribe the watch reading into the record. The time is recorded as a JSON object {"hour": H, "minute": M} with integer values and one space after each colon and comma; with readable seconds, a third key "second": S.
{"hour": 8, "minute": 35}
